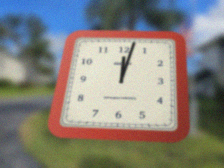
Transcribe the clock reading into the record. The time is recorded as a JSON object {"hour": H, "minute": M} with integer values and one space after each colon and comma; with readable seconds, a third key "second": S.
{"hour": 12, "minute": 2}
